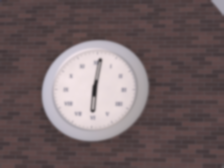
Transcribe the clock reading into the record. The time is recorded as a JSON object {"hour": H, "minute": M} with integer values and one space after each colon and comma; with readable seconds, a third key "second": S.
{"hour": 6, "minute": 1}
